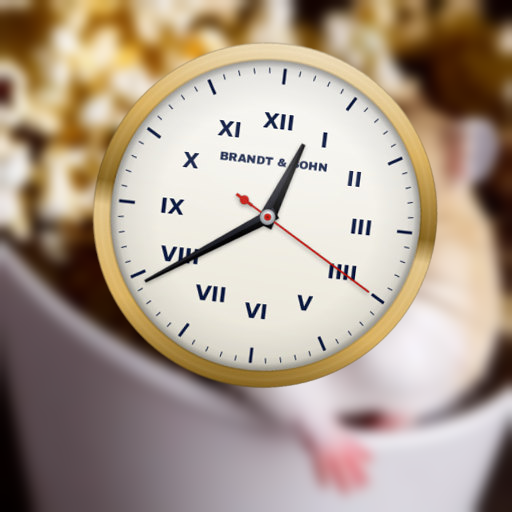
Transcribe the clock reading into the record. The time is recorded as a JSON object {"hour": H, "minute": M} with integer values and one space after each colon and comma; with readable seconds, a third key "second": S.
{"hour": 12, "minute": 39, "second": 20}
